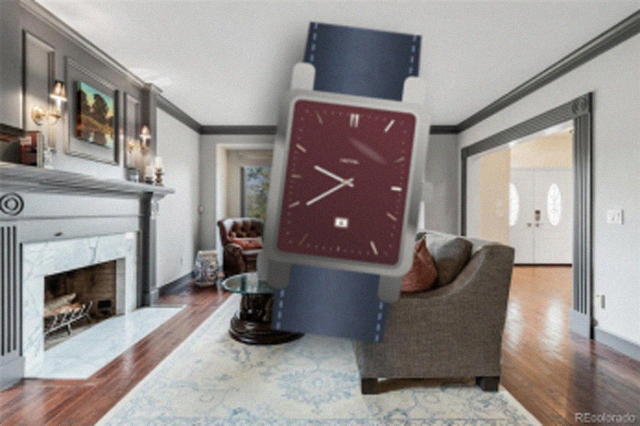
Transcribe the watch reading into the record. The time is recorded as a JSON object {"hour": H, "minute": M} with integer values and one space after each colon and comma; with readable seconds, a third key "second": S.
{"hour": 9, "minute": 39}
